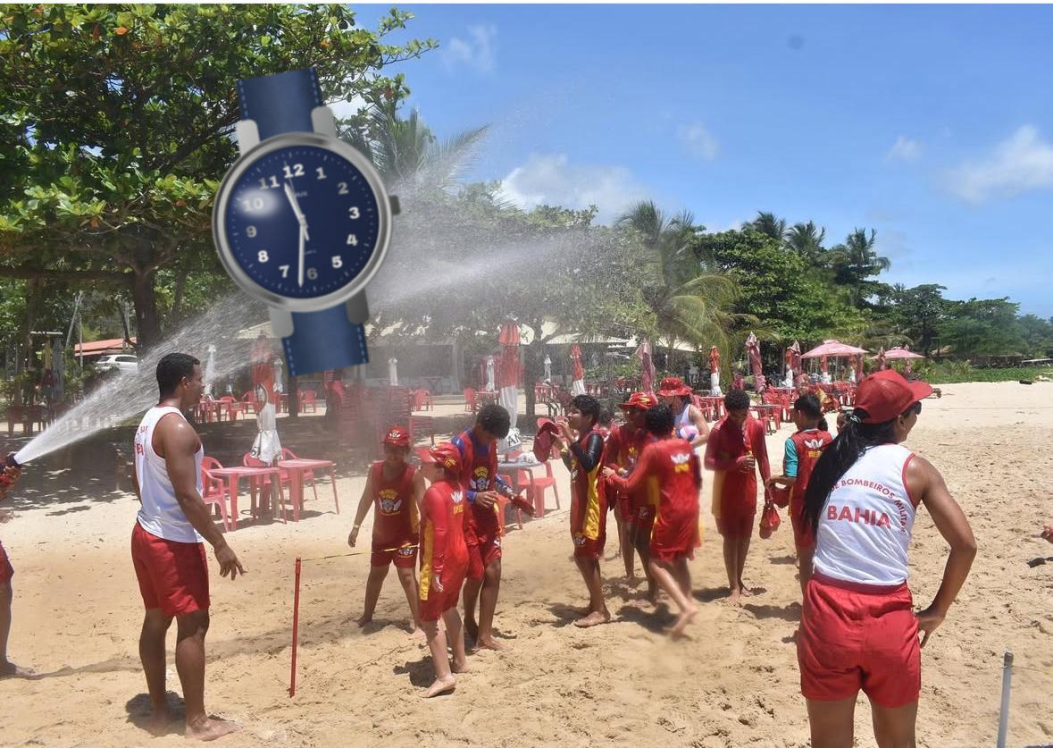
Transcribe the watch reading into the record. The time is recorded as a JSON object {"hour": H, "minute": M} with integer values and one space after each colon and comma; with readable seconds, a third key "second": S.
{"hour": 11, "minute": 31, "second": 59}
